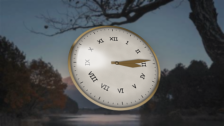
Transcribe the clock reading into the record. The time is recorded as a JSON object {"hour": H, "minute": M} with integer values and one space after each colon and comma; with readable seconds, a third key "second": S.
{"hour": 3, "minute": 14}
